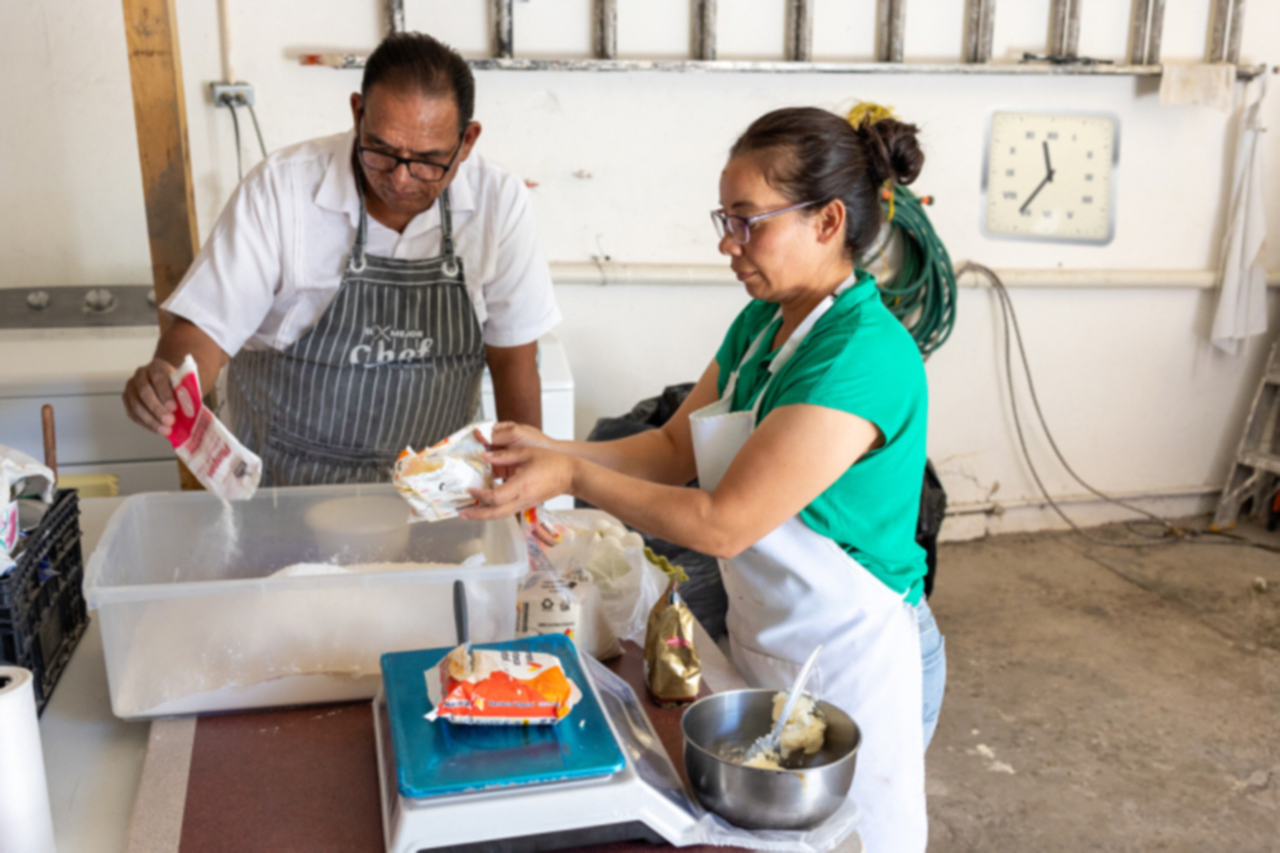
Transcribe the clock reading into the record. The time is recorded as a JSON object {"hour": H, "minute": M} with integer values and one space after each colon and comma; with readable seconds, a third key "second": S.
{"hour": 11, "minute": 36}
